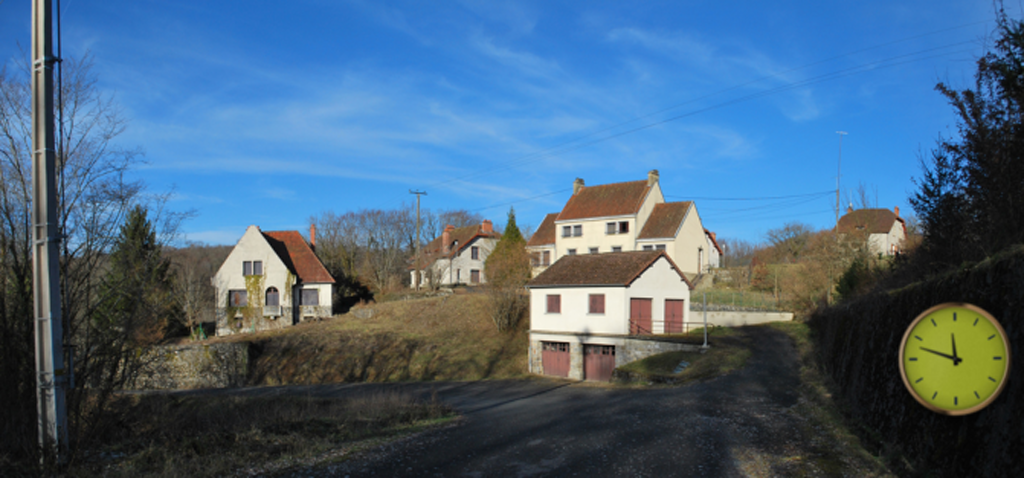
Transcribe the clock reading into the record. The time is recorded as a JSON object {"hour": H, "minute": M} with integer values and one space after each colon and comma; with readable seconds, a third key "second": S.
{"hour": 11, "minute": 48}
